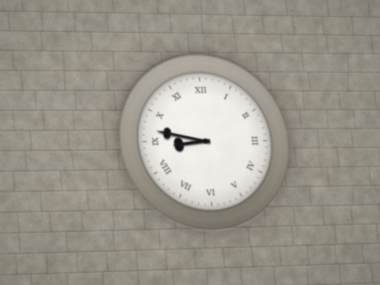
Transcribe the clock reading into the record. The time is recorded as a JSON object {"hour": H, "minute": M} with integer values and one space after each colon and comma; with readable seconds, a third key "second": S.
{"hour": 8, "minute": 47}
